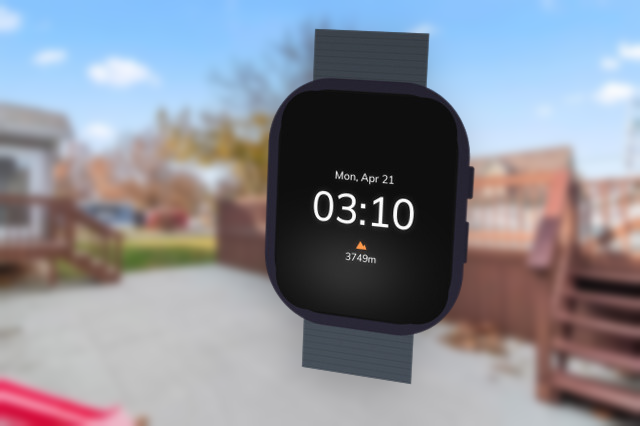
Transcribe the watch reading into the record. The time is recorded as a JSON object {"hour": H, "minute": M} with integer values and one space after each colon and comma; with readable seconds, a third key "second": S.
{"hour": 3, "minute": 10}
